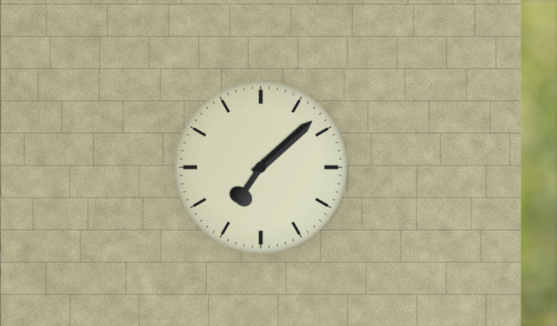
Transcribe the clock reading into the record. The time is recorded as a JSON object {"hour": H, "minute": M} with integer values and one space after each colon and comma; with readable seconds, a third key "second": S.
{"hour": 7, "minute": 8}
